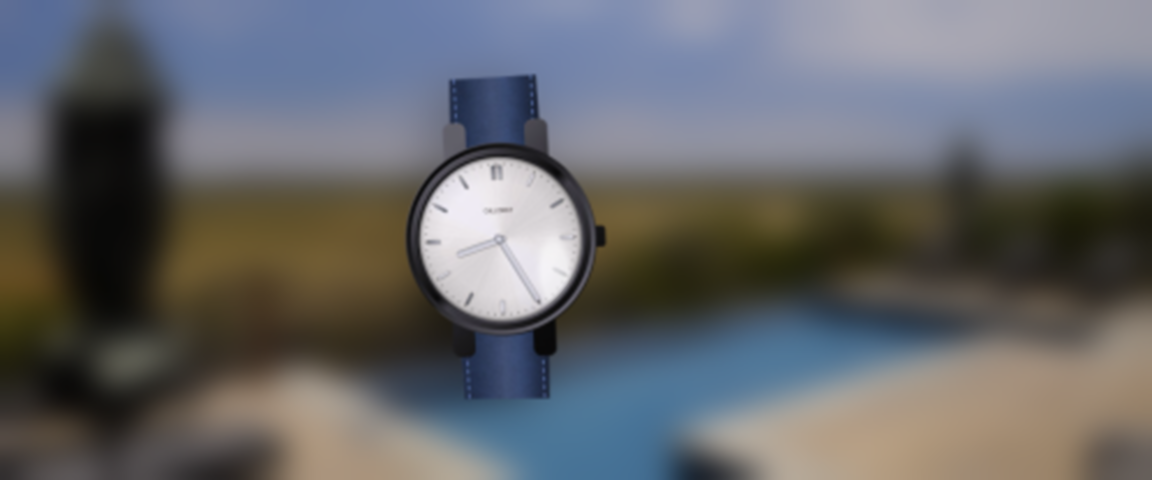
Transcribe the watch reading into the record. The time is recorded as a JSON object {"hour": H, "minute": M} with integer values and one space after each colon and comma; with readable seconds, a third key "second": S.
{"hour": 8, "minute": 25}
